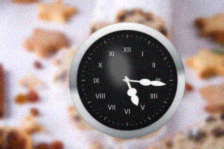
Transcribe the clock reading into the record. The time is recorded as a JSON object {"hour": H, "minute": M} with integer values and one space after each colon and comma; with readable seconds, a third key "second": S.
{"hour": 5, "minute": 16}
